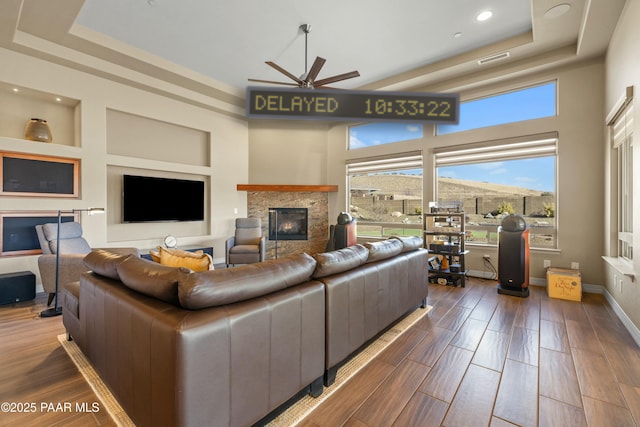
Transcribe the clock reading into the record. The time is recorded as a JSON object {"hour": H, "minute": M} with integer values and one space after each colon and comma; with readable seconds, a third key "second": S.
{"hour": 10, "minute": 33, "second": 22}
